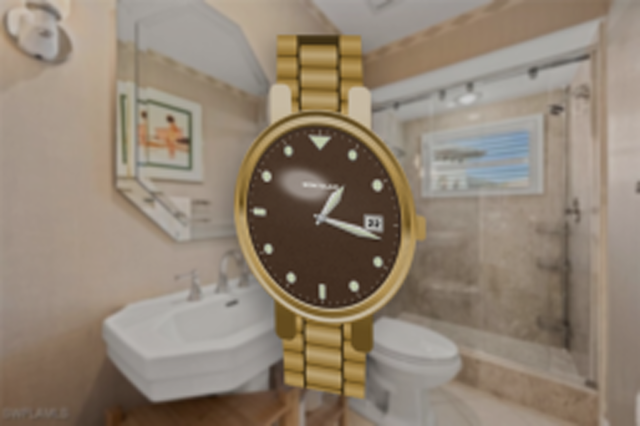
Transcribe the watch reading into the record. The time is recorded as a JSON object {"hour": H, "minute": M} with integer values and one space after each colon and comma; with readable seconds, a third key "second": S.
{"hour": 1, "minute": 17}
